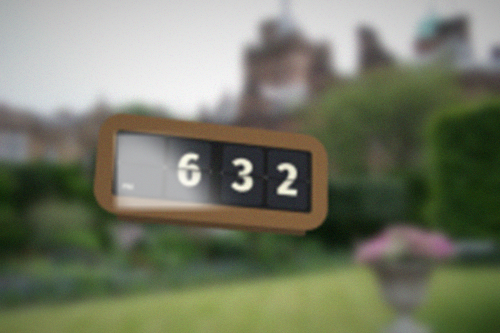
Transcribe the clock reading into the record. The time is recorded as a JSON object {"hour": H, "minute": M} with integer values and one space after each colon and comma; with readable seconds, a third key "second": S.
{"hour": 6, "minute": 32}
